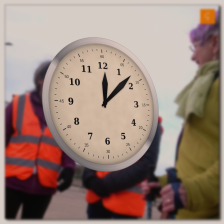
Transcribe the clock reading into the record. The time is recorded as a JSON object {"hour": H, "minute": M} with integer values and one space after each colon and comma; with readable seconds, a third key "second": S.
{"hour": 12, "minute": 8}
